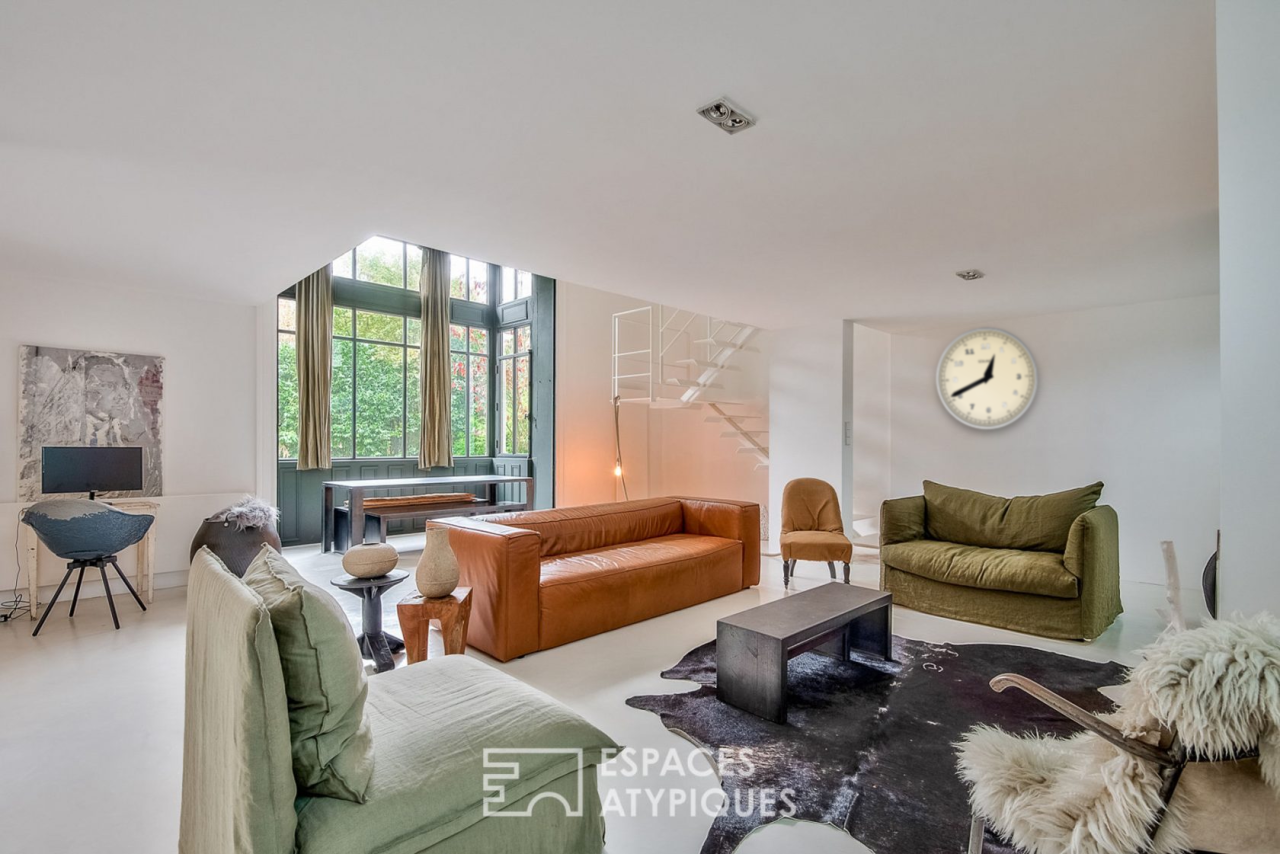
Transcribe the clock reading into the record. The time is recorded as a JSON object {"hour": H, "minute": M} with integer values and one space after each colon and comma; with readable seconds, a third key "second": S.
{"hour": 12, "minute": 41}
